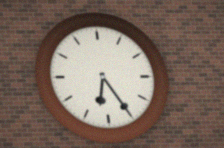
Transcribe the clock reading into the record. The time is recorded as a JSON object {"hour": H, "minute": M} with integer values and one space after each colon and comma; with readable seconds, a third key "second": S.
{"hour": 6, "minute": 25}
